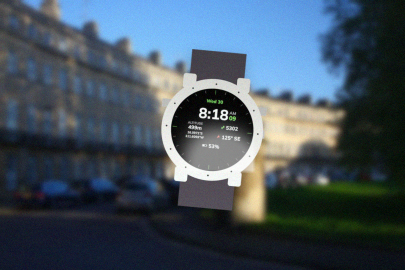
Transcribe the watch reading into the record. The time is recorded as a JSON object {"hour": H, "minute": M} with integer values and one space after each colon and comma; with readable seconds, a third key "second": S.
{"hour": 8, "minute": 18}
